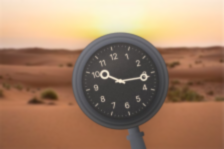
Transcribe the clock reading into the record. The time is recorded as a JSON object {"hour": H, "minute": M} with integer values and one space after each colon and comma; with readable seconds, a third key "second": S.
{"hour": 10, "minute": 16}
